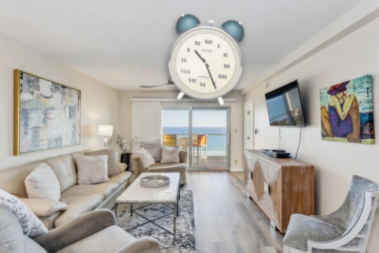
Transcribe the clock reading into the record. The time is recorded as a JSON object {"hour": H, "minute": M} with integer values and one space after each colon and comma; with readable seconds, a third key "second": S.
{"hour": 10, "minute": 25}
